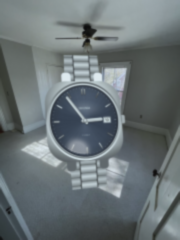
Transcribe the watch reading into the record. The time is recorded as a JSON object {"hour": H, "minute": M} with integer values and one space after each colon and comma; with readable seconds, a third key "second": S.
{"hour": 2, "minute": 54}
